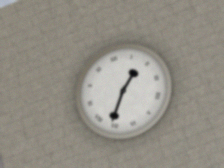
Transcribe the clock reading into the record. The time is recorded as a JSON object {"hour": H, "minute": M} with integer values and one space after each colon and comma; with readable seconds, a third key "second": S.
{"hour": 1, "minute": 36}
